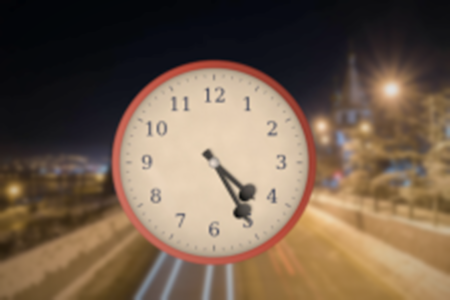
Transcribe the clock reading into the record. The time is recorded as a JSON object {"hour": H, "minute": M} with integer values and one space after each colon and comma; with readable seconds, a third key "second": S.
{"hour": 4, "minute": 25}
